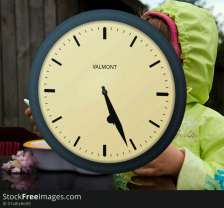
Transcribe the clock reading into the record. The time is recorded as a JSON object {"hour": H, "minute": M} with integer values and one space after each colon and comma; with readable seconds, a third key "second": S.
{"hour": 5, "minute": 26}
